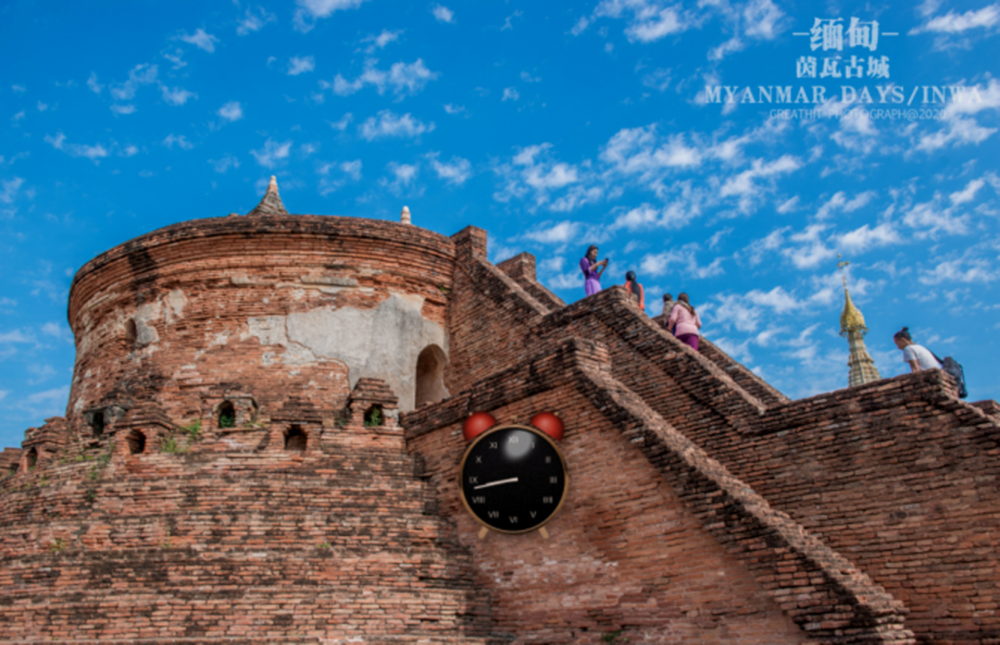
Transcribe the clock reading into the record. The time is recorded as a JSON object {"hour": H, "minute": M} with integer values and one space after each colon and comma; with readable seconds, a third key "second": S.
{"hour": 8, "minute": 43}
